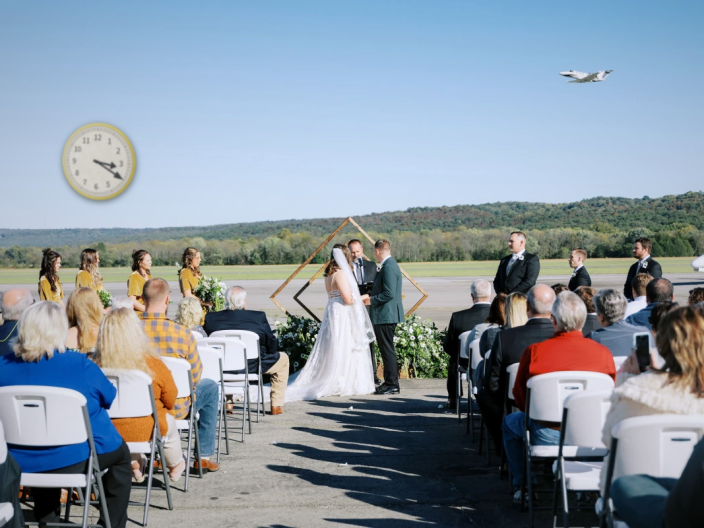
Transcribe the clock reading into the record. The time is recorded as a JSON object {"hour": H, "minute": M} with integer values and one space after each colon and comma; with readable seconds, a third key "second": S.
{"hour": 3, "minute": 20}
